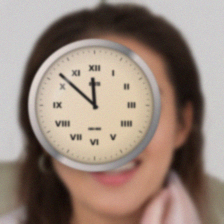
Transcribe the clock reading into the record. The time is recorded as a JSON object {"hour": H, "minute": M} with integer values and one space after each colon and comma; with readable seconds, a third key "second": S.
{"hour": 11, "minute": 52}
